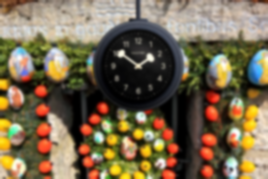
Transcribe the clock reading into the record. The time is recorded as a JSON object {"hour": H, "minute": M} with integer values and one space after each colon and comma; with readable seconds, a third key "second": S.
{"hour": 1, "minute": 51}
